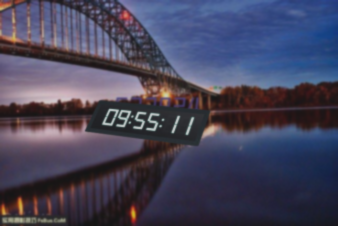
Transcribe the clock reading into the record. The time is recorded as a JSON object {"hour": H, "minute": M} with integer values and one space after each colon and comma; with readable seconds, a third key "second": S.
{"hour": 9, "minute": 55, "second": 11}
